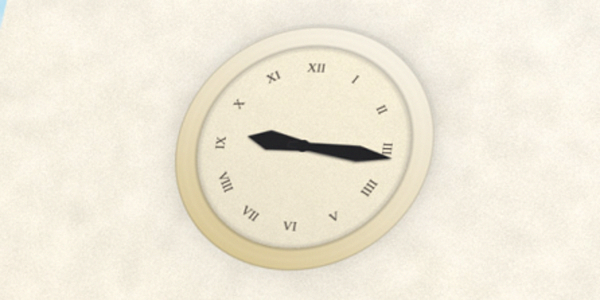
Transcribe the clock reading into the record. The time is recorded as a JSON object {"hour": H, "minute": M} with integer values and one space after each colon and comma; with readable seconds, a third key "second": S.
{"hour": 9, "minute": 16}
